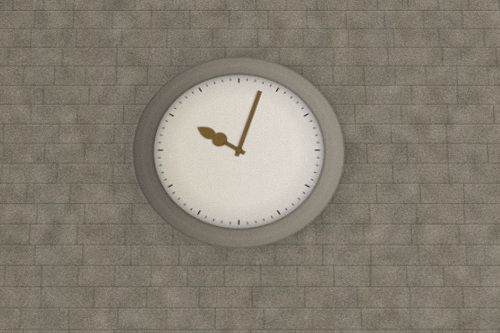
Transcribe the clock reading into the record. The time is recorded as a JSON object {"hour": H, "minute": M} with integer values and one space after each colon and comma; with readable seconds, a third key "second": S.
{"hour": 10, "minute": 3}
